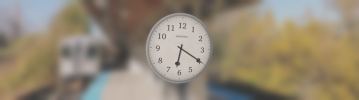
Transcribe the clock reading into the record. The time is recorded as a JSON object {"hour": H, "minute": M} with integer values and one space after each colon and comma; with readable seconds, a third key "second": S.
{"hour": 6, "minute": 20}
